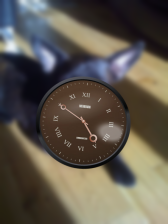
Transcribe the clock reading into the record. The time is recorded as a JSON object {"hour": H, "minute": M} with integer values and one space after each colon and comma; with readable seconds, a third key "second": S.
{"hour": 4, "minute": 50}
